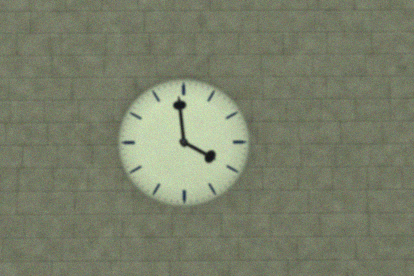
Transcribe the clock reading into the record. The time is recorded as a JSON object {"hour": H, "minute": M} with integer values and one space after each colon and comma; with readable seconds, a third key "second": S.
{"hour": 3, "minute": 59}
